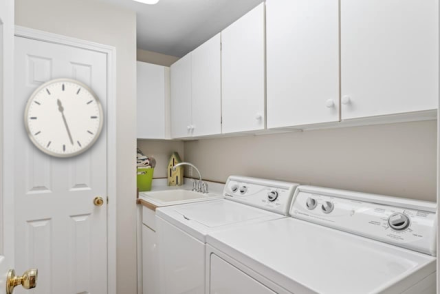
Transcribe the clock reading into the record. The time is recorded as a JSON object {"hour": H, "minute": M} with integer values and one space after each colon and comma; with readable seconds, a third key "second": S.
{"hour": 11, "minute": 27}
